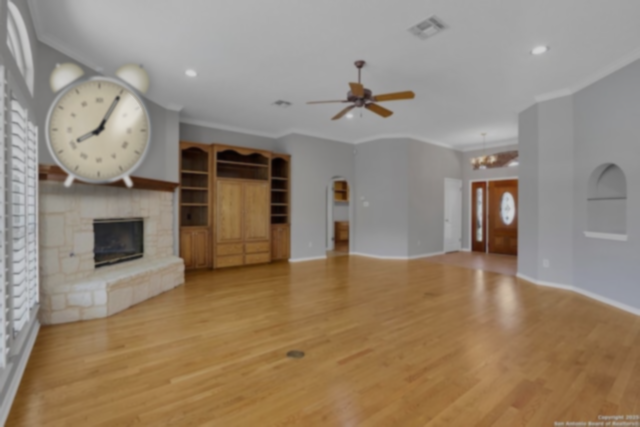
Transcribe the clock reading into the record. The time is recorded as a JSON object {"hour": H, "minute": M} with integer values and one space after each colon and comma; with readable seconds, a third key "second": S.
{"hour": 8, "minute": 5}
